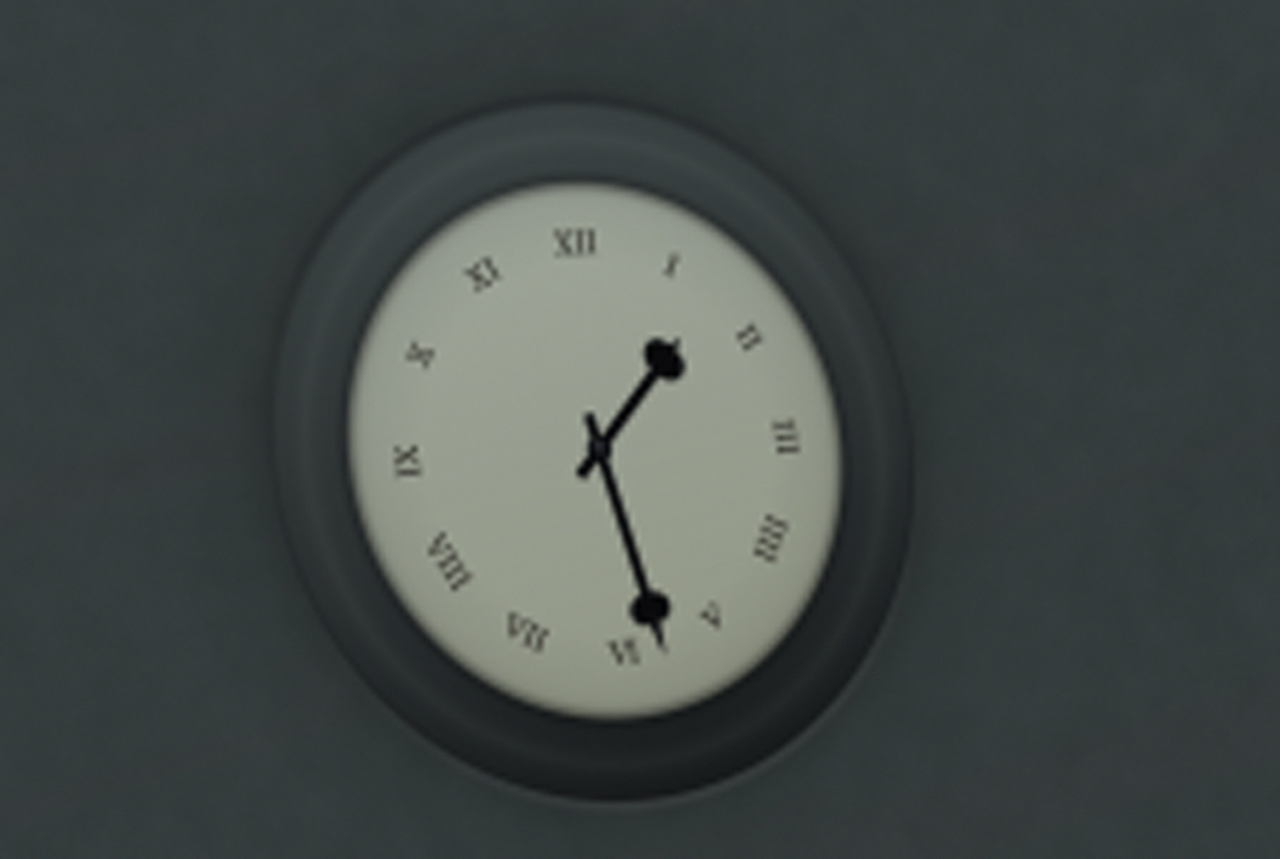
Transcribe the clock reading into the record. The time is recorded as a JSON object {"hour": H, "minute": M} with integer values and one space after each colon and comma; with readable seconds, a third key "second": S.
{"hour": 1, "minute": 28}
